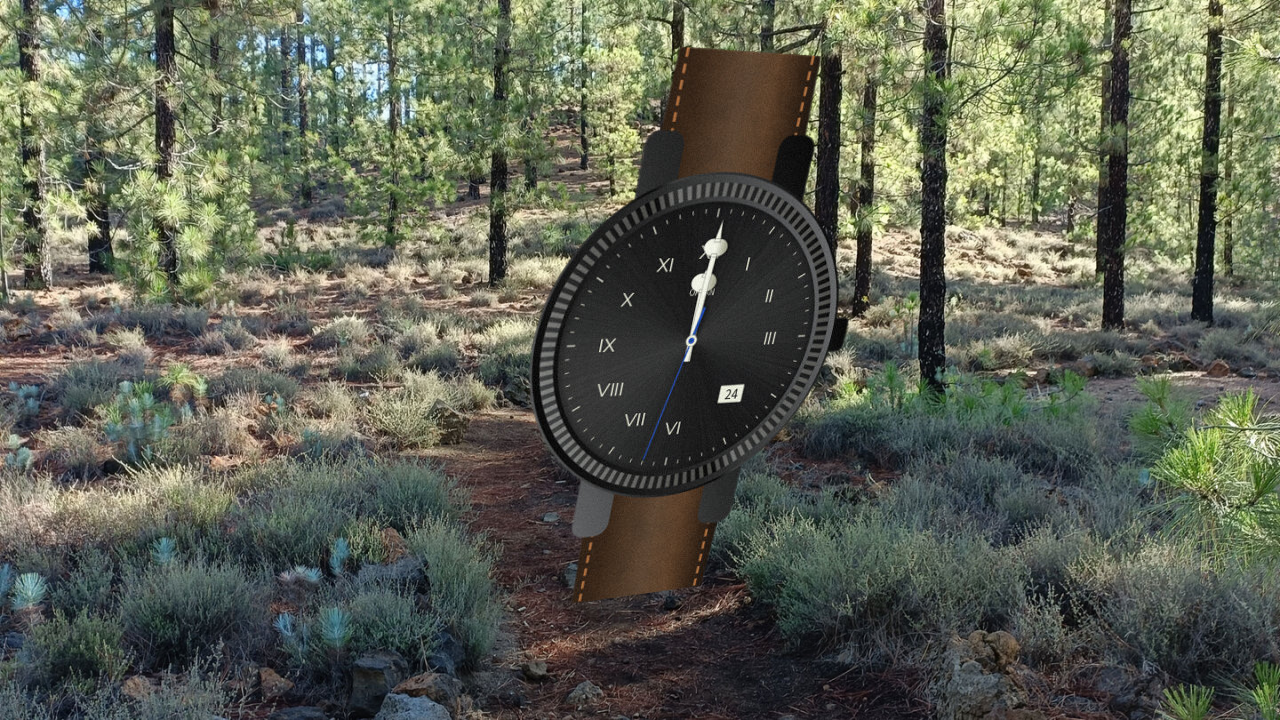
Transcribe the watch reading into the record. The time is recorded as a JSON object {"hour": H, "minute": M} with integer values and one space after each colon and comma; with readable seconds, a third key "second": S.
{"hour": 12, "minute": 0, "second": 32}
